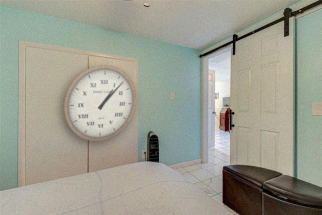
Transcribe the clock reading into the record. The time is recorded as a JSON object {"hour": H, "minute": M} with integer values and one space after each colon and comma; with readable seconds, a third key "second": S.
{"hour": 1, "minute": 7}
